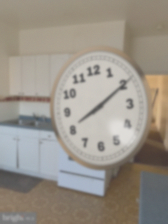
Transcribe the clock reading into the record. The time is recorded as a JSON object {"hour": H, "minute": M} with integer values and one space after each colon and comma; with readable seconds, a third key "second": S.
{"hour": 8, "minute": 10}
